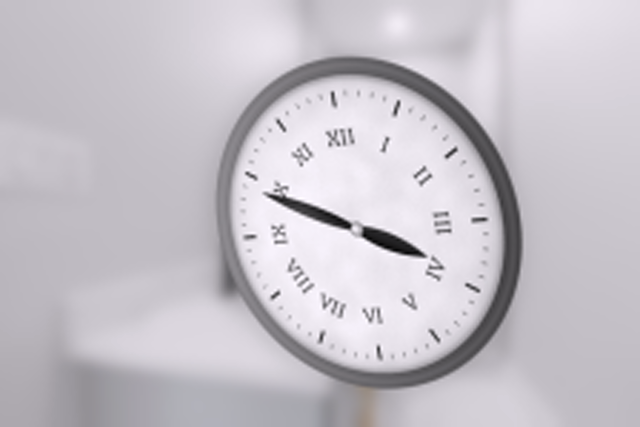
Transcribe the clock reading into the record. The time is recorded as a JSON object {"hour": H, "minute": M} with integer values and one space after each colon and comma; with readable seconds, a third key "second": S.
{"hour": 3, "minute": 49}
